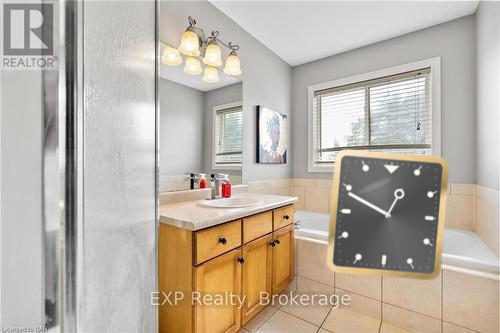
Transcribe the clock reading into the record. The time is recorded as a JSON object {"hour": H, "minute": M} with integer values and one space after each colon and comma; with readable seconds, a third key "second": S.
{"hour": 12, "minute": 49}
